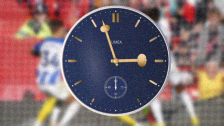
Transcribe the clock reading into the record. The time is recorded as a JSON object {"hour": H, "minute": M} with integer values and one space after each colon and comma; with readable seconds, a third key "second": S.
{"hour": 2, "minute": 57}
